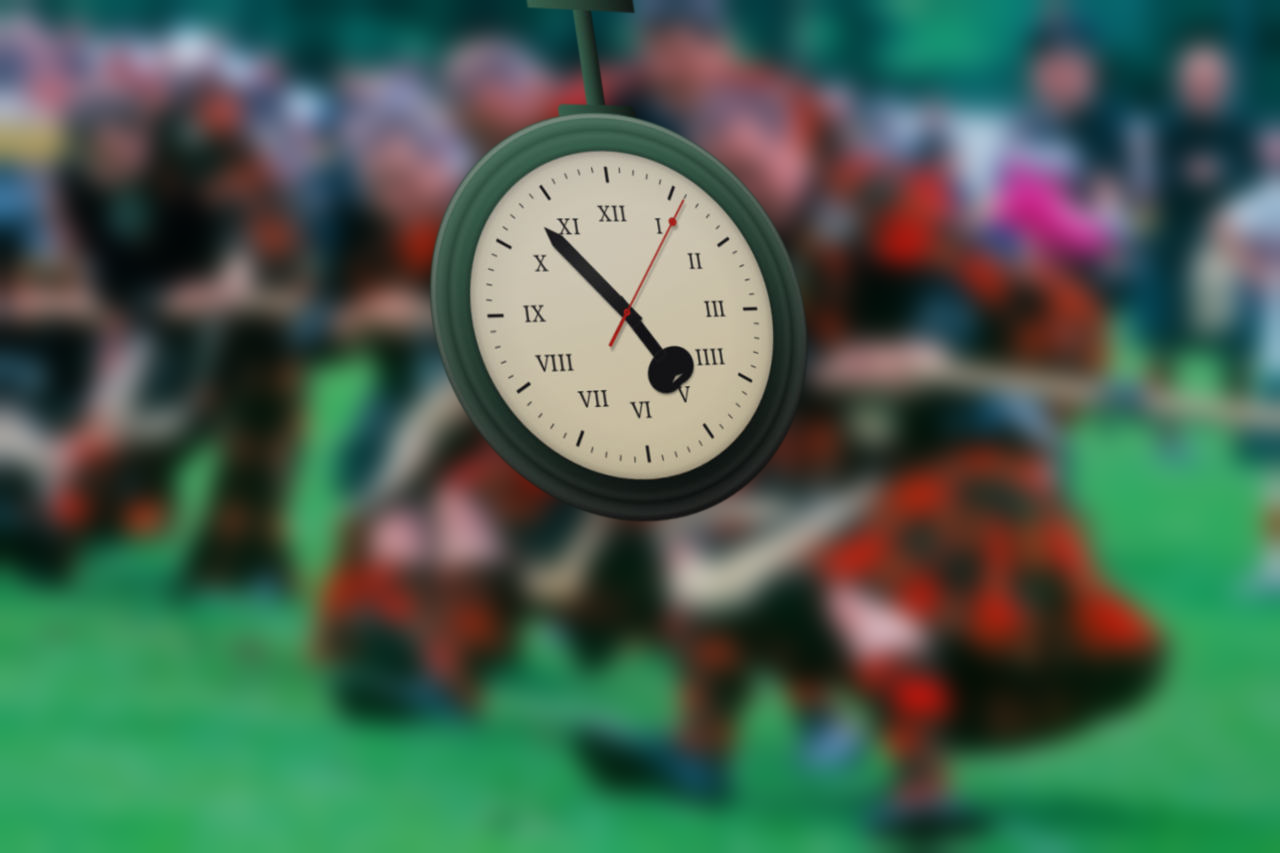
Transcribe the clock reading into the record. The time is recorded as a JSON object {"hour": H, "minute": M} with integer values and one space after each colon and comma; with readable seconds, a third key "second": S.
{"hour": 4, "minute": 53, "second": 6}
